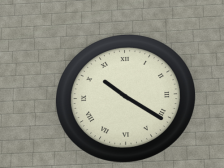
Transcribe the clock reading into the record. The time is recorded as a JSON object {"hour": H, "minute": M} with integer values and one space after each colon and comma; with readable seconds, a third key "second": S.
{"hour": 10, "minute": 21}
